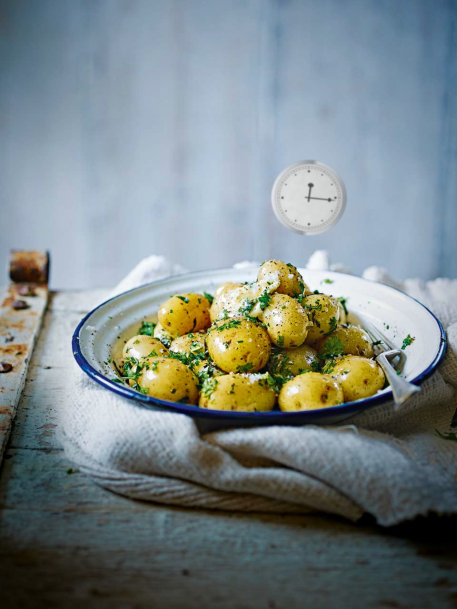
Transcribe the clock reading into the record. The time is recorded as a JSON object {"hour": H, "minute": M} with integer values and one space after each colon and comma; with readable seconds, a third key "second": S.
{"hour": 12, "minute": 16}
